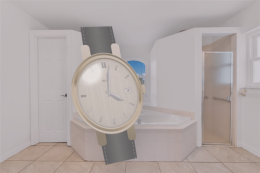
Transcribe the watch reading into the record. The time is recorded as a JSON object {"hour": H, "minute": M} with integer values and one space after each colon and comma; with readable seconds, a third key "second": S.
{"hour": 4, "minute": 2}
